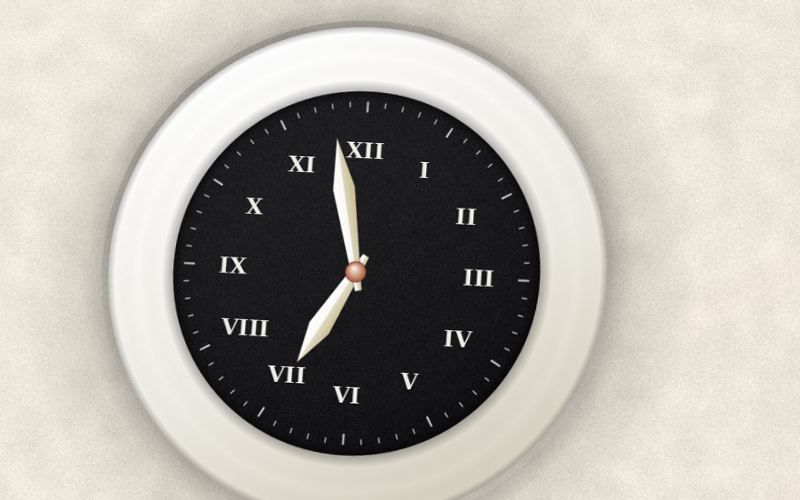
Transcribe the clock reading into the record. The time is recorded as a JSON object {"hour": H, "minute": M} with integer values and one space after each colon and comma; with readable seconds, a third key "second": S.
{"hour": 6, "minute": 58}
